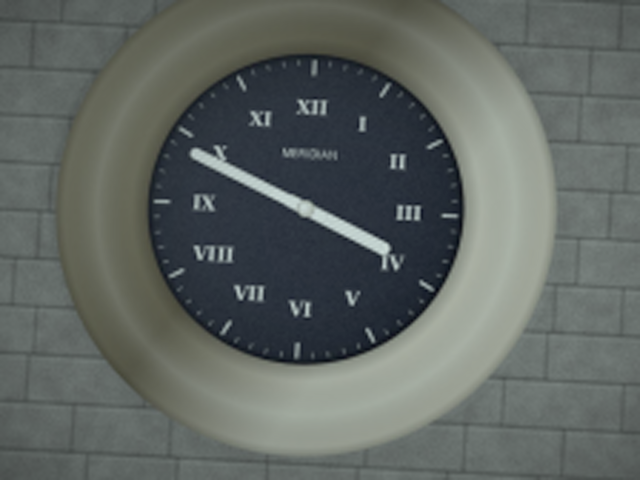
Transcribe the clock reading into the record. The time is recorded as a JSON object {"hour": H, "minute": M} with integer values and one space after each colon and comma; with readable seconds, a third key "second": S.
{"hour": 3, "minute": 49}
